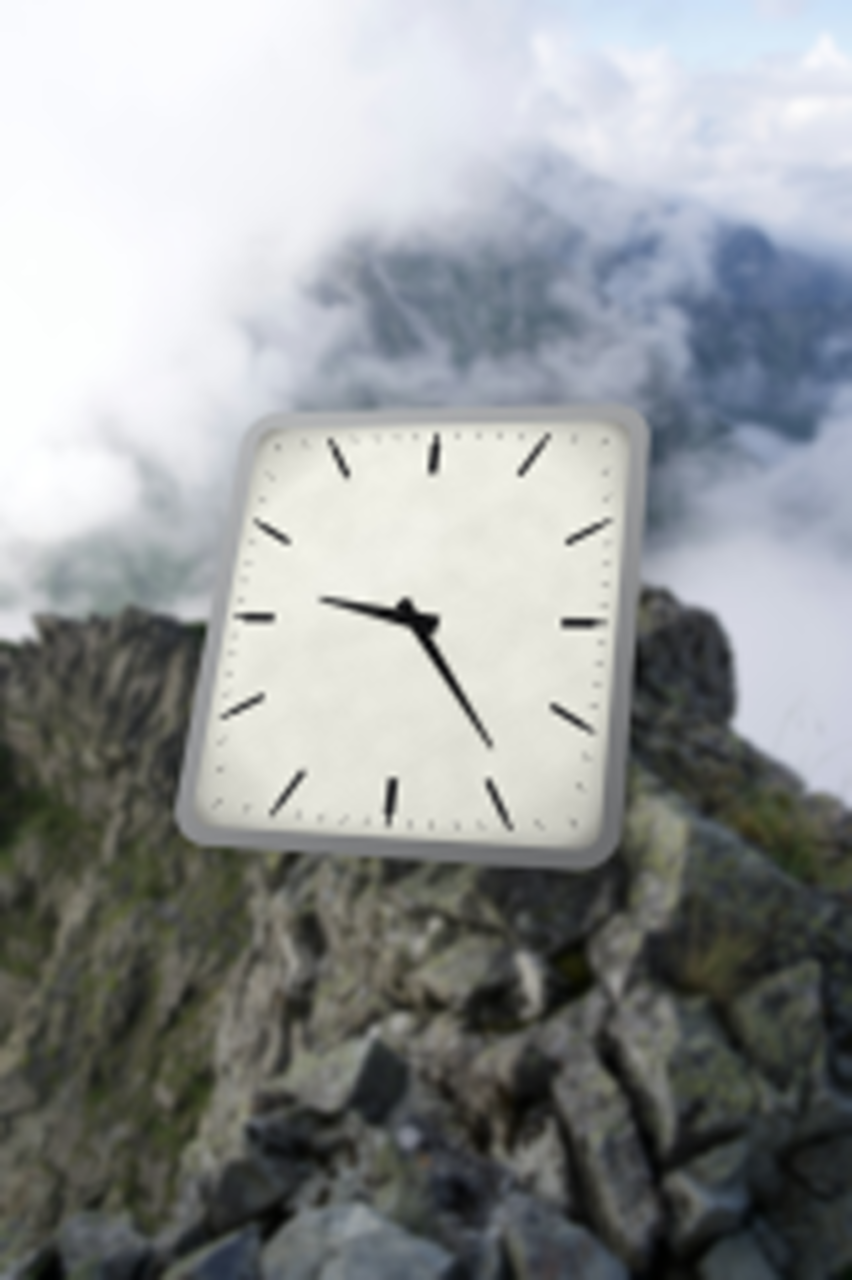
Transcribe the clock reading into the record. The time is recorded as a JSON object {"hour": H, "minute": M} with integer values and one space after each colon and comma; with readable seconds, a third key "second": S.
{"hour": 9, "minute": 24}
